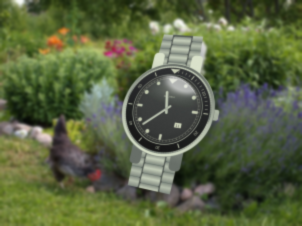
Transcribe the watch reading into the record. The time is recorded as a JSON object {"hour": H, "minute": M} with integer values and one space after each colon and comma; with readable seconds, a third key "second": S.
{"hour": 11, "minute": 38}
